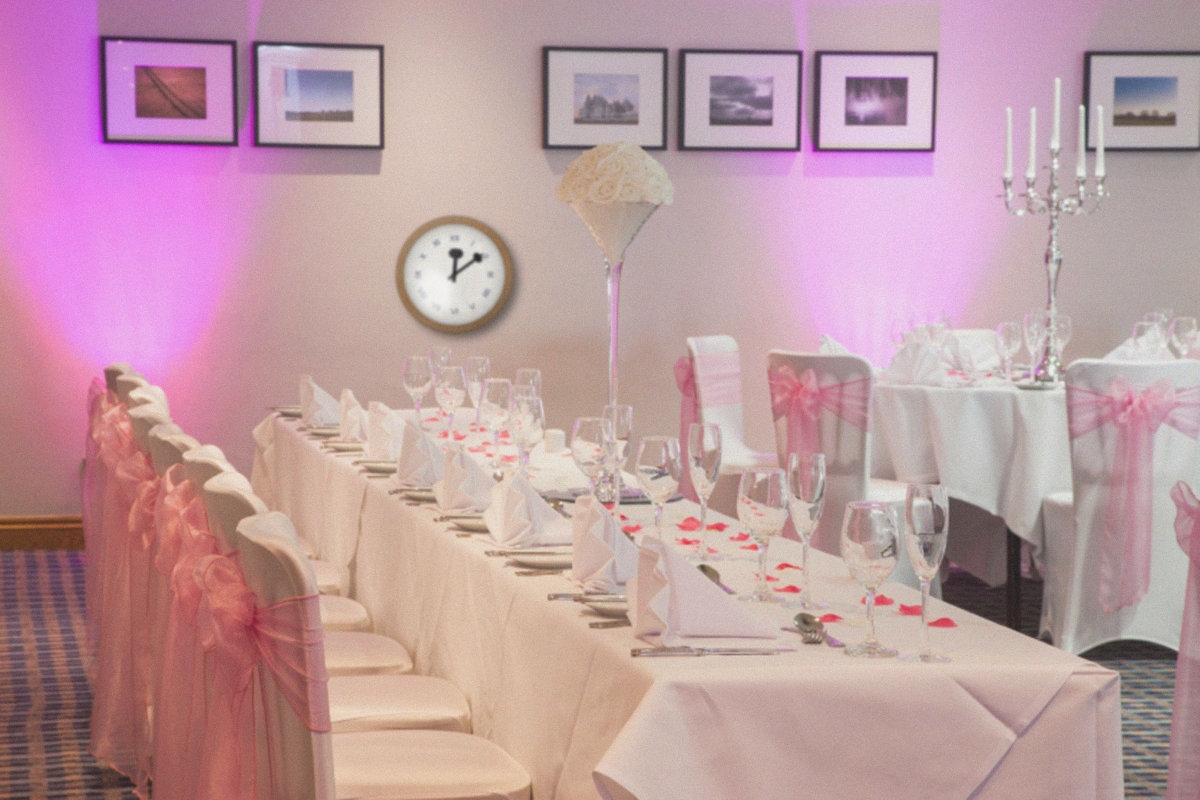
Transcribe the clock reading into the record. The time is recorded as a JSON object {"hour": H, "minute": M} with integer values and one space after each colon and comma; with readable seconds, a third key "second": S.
{"hour": 12, "minute": 9}
